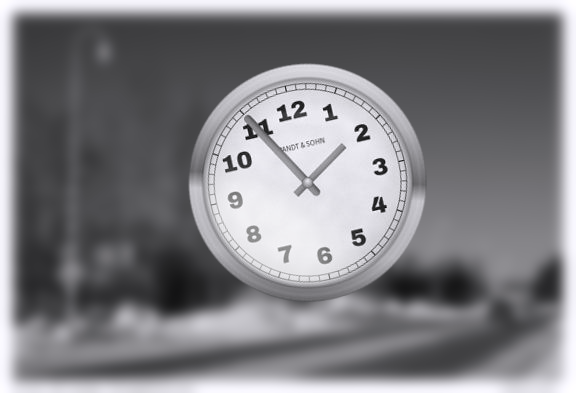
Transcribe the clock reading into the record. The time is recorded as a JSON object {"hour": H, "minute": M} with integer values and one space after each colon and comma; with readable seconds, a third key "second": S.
{"hour": 1, "minute": 55}
